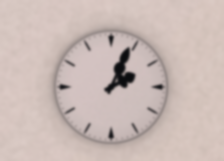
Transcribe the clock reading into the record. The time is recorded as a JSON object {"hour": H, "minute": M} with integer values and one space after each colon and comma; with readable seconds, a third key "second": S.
{"hour": 2, "minute": 4}
